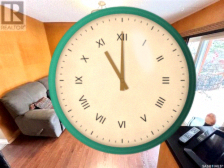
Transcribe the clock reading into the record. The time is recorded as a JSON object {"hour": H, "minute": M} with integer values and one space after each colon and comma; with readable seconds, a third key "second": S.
{"hour": 11, "minute": 0}
